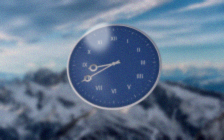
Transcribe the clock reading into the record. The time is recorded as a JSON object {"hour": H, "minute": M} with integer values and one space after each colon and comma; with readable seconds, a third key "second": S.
{"hour": 8, "minute": 40}
